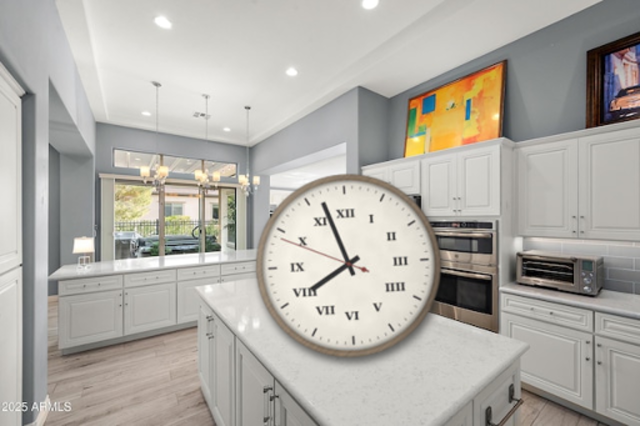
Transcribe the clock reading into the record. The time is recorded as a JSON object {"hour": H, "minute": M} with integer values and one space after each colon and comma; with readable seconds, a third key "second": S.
{"hour": 7, "minute": 56, "second": 49}
